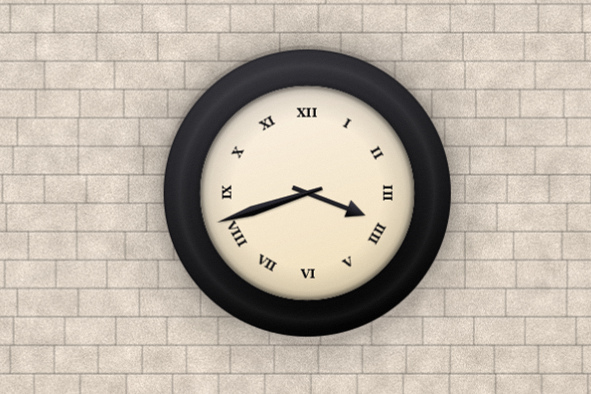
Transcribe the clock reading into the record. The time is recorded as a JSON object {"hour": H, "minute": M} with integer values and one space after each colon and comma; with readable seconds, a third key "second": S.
{"hour": 3, "minute": 42}
